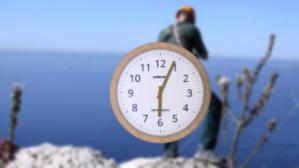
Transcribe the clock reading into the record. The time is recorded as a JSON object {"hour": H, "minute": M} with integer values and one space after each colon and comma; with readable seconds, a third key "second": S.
{"hour": 6, "minute": 4}
